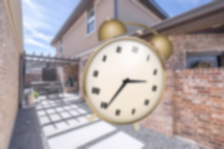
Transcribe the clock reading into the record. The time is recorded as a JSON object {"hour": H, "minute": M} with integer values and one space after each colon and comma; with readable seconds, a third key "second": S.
{"hour": 2, "minute": 34}
